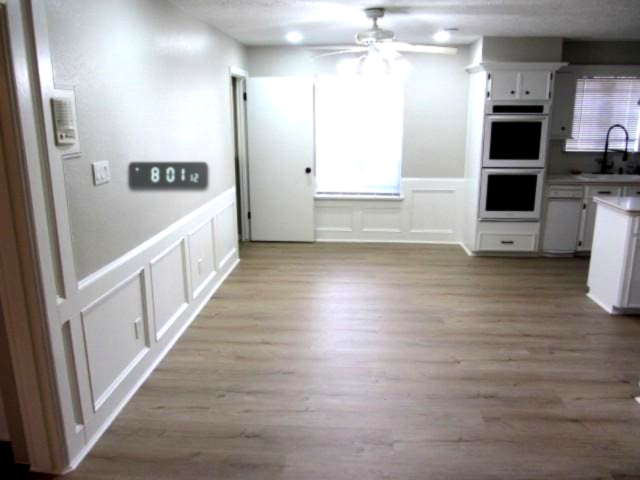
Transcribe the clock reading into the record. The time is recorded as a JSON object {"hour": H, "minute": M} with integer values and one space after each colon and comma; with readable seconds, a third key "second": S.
{"hour": 8, "minute": 1}
